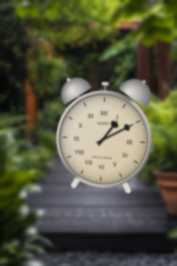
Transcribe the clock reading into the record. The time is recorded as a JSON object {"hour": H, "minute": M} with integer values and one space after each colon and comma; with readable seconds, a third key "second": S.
{"hour": 1, "minute": 10}
